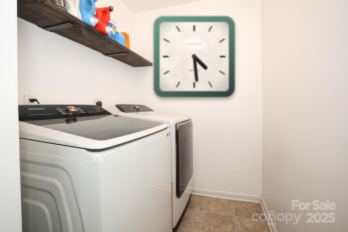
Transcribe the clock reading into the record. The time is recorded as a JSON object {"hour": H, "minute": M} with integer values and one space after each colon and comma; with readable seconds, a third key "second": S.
{"hour": 4, "minute": 29}
